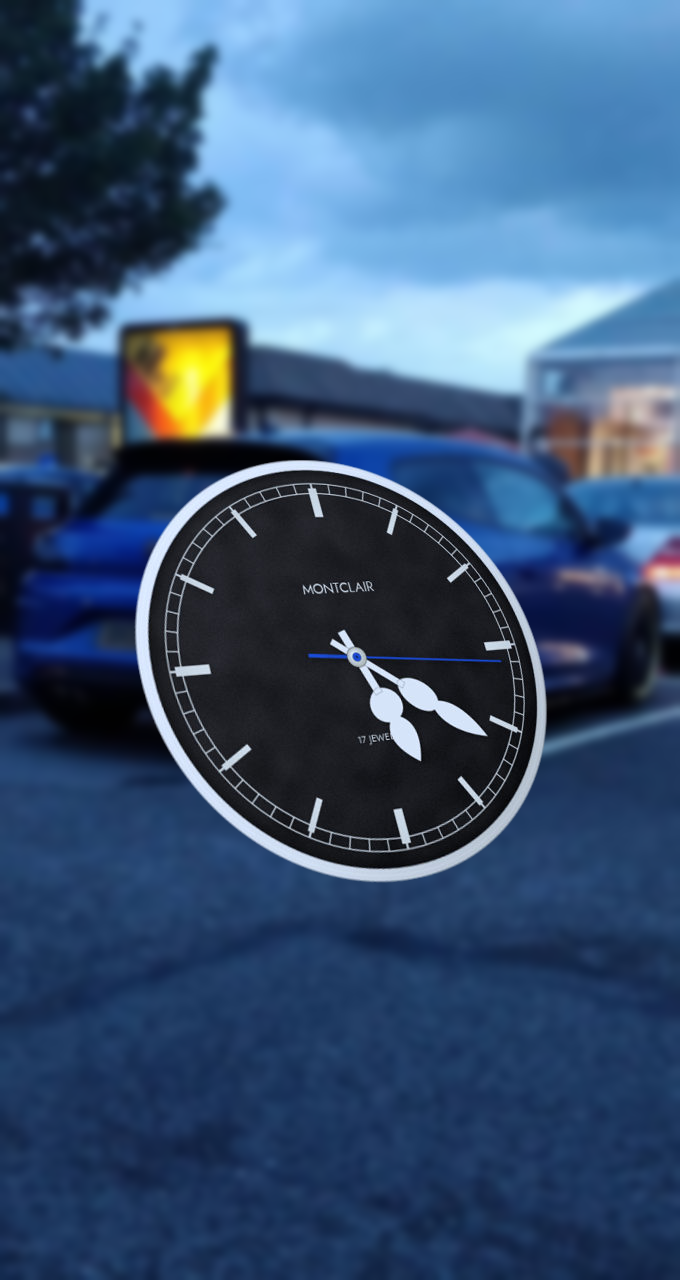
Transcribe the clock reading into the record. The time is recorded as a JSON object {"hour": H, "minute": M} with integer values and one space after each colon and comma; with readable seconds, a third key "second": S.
{"hour": 5, "minute": 21, "second": 16}
